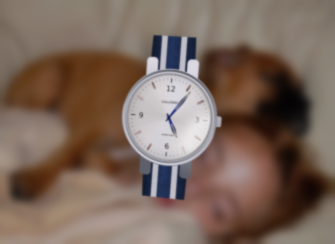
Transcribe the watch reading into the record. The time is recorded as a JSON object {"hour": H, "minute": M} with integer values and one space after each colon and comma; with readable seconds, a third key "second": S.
{"hour": 5, "minute": 6}
